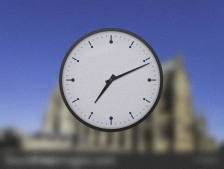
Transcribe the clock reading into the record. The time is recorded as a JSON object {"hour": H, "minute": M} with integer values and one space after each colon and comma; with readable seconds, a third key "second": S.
{"hour": 7, "minute": 11}
